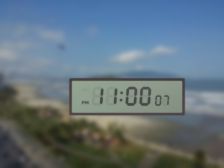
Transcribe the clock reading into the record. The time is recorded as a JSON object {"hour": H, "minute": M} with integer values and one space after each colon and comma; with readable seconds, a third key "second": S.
{"hour": 11, "minute": 0, "second": 7}
